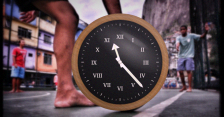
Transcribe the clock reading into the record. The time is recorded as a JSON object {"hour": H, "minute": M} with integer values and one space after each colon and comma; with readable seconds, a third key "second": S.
{"hour": 11, "minute": 23}
